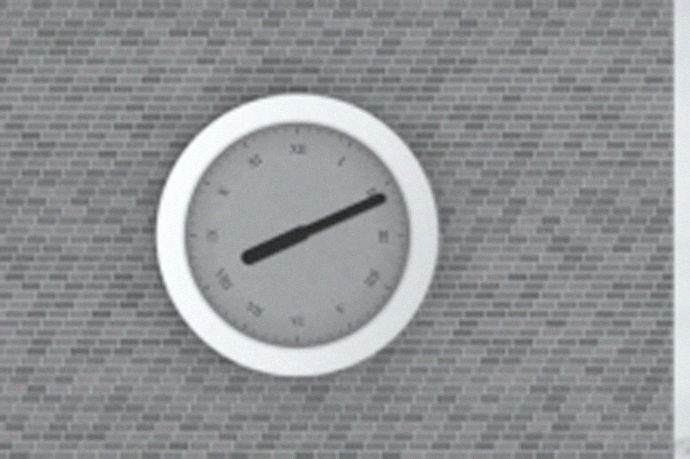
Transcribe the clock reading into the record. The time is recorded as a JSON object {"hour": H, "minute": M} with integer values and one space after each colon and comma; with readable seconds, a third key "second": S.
{"hour": 8, "minute": 11}
